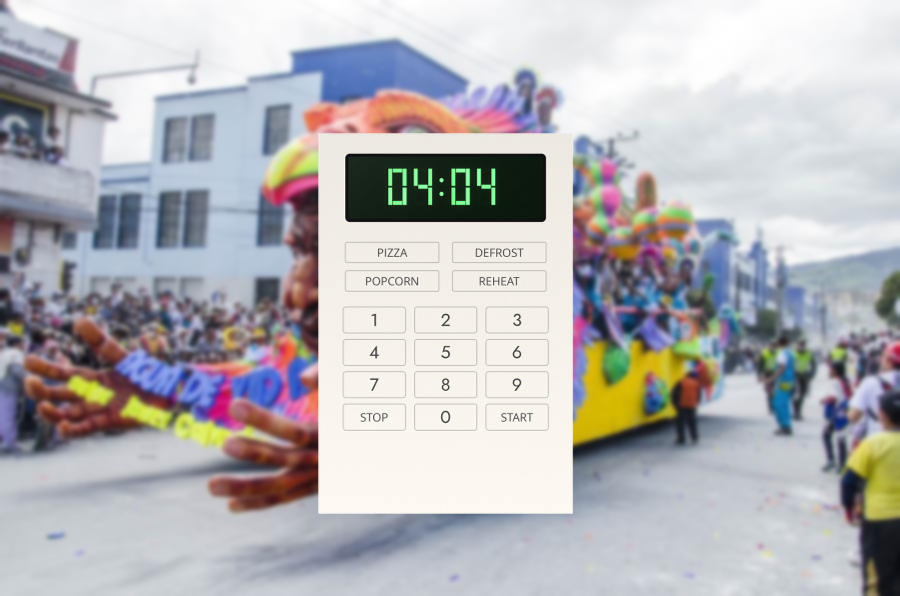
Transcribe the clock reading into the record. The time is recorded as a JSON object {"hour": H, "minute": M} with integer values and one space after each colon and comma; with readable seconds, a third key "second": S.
{"hour": 4, "minute": 4}
